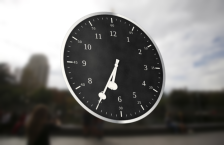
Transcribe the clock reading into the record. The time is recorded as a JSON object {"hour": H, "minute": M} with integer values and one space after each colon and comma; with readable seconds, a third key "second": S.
{"hour": 6, "minute": 35}
